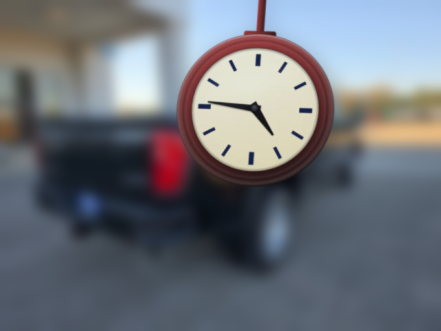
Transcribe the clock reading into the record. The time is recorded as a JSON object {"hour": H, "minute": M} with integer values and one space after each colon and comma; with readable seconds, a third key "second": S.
{"hour": 4, "minute": 46}
